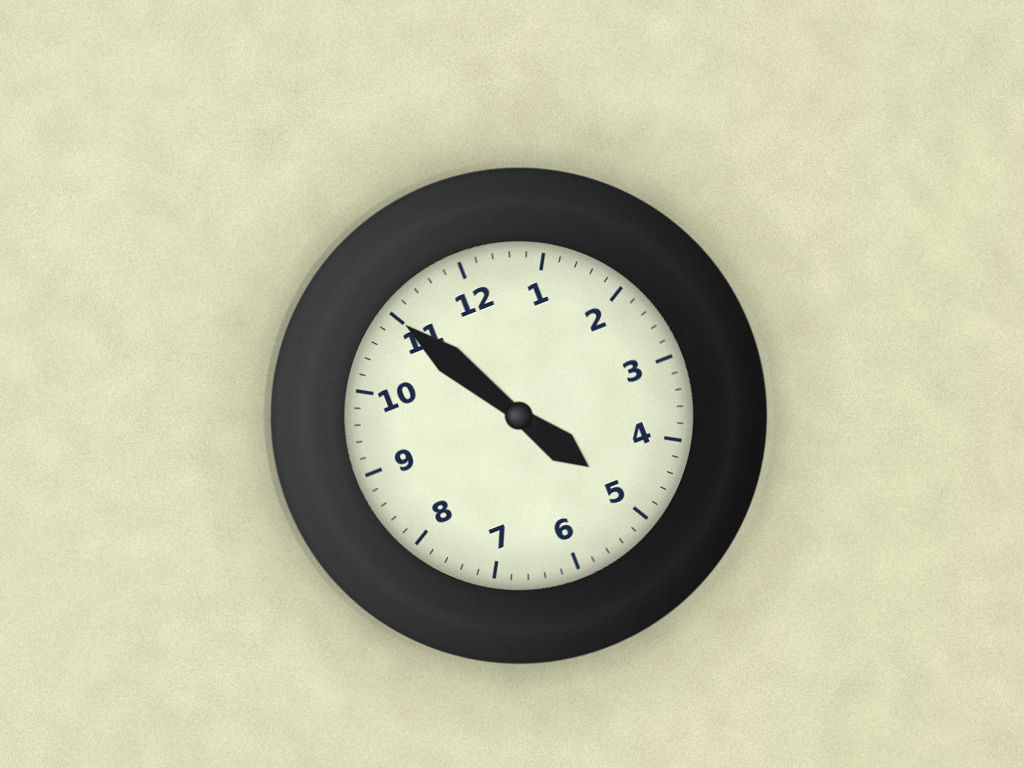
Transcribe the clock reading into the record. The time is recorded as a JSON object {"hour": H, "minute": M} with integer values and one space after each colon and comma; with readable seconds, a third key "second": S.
{"hour": 4, "minute": 55}
